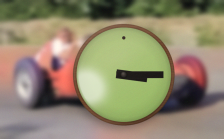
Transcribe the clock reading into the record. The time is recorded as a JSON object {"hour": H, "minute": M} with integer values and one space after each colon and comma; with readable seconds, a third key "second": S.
{"hour": 3, "minute": 15}
